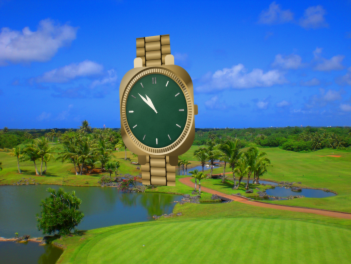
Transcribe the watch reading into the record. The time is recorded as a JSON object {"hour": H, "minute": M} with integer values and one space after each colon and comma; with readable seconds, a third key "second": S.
{"hour": 10, "minute": 52}
